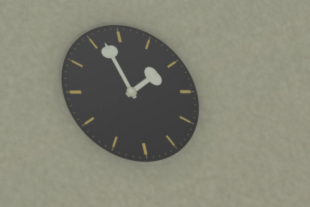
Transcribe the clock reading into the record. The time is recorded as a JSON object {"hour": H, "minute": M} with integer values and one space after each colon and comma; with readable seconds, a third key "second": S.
{"hour": 1, "minute": 57}
